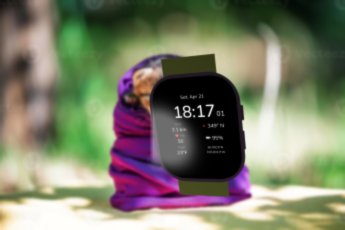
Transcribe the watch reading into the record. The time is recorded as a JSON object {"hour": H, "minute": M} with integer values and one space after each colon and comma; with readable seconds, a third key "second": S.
{"hour": 18, "minute": 17}
